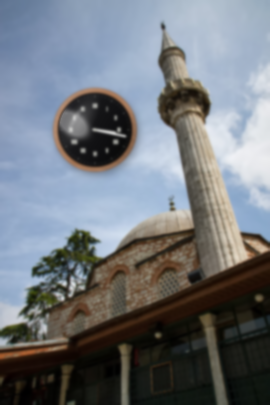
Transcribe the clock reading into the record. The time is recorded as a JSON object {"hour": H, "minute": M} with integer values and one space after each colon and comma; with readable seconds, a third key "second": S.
{"hour": 3, "minute": 17}
